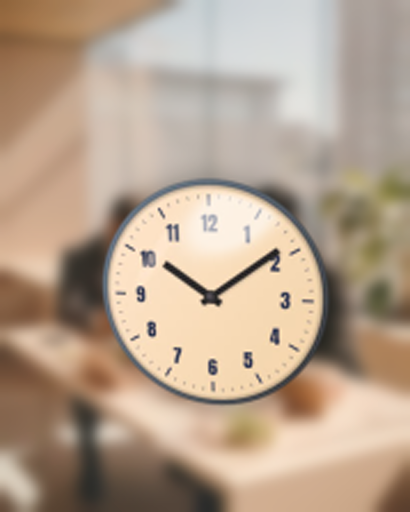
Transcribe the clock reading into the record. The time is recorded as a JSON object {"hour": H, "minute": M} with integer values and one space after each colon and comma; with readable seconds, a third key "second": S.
{"hour": 10, "minute": 9}
